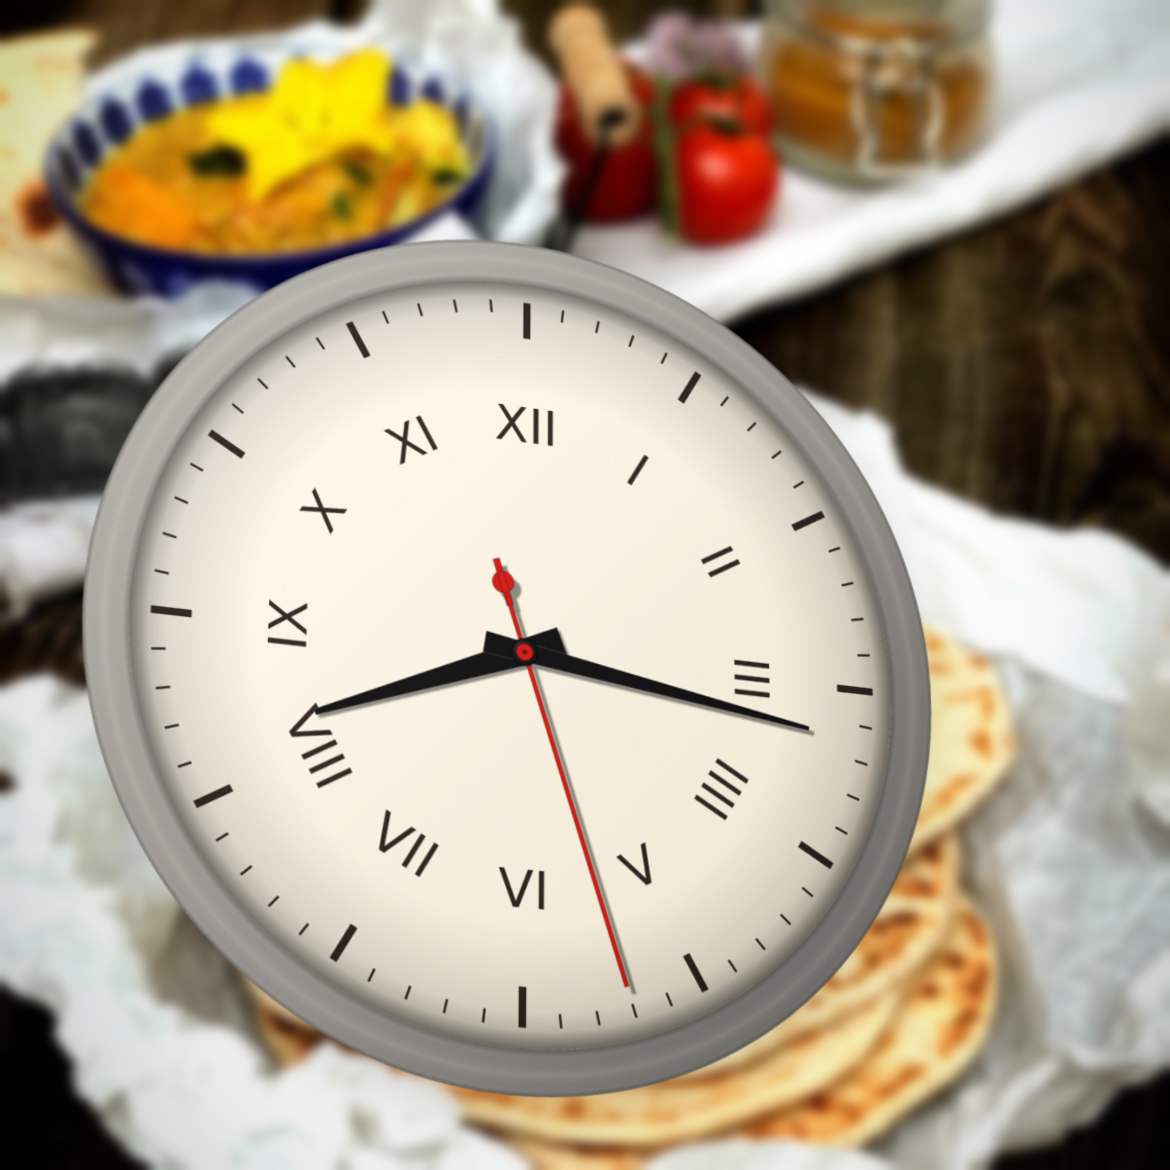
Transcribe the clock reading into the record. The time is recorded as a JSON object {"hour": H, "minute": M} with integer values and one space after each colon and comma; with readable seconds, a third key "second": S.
{"hour": 8, "minute": 16, "second": 27}
